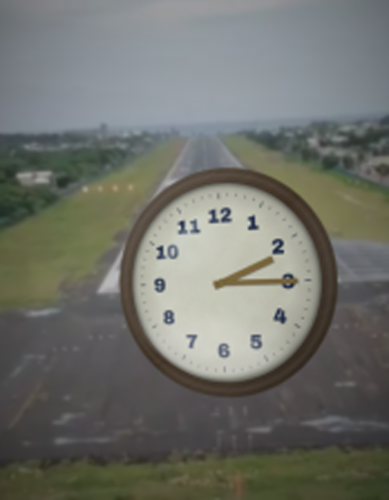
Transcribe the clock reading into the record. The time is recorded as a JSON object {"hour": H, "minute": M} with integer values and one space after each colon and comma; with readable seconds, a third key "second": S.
{"hour": 2, "minute": 15}
